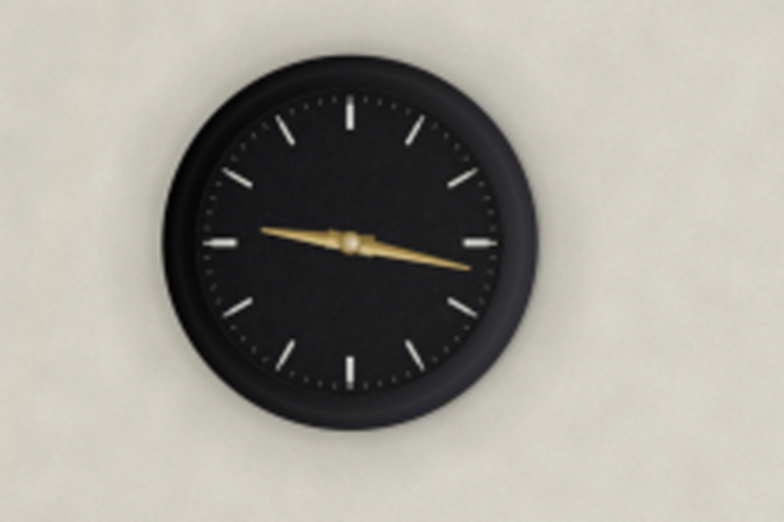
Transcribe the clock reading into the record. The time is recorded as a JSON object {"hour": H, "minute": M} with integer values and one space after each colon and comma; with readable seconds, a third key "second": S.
{"hour": 9, "minute": 17}
